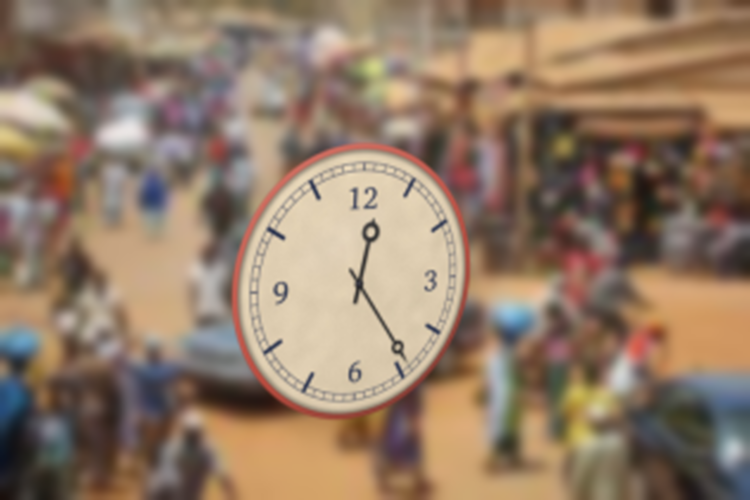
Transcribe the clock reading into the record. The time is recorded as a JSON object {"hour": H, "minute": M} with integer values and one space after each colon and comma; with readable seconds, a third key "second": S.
{"hour": 12, "minute": 24}
